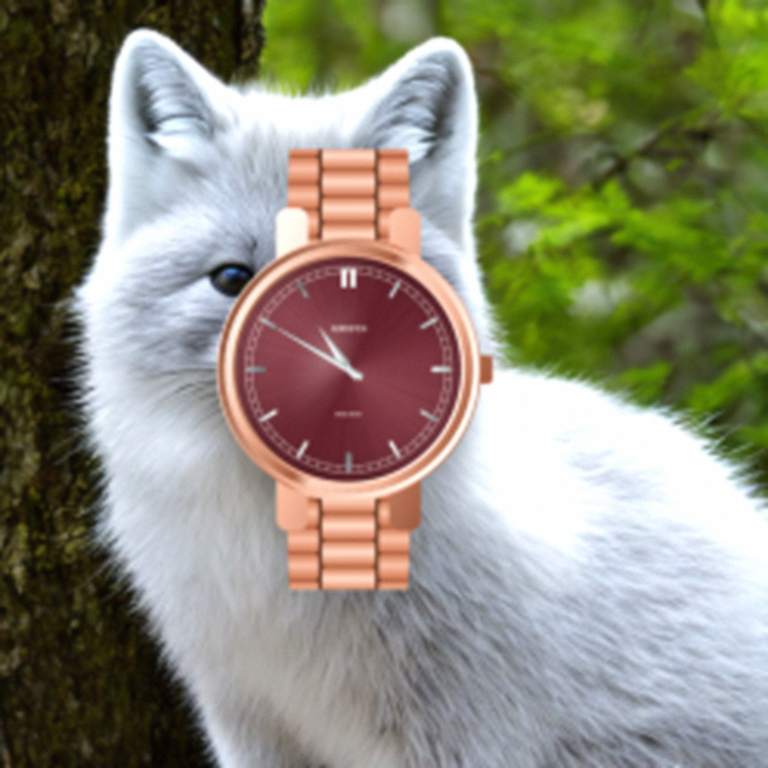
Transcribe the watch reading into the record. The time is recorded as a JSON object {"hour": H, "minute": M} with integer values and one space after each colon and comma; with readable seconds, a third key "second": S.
{"hour": 10, "minute": 50}
